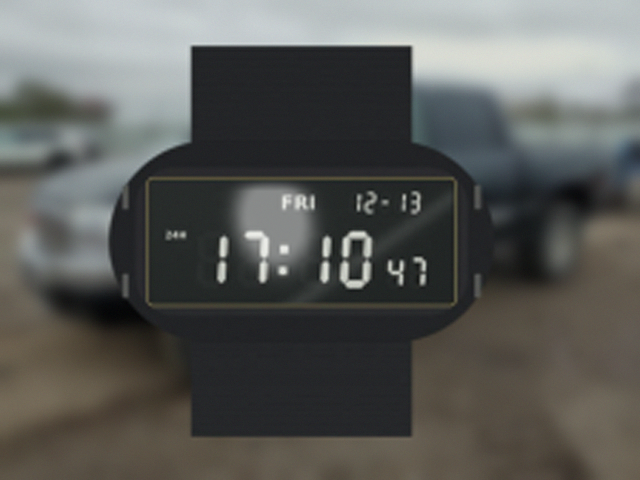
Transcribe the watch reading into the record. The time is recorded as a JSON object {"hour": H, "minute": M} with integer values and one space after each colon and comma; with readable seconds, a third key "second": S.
{"hour": 17, "minute": 10, "second": 47}
